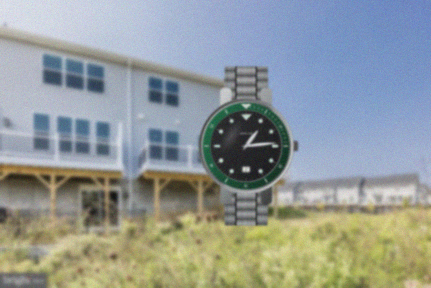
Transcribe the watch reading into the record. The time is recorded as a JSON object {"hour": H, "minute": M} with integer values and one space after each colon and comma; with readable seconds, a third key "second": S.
{"hour": 1, "minute": 14}
